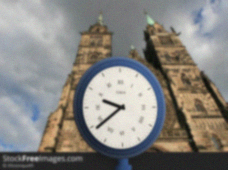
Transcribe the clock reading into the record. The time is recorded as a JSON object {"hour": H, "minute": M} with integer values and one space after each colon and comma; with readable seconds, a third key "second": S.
{"hour": 9, "minute": 39}
